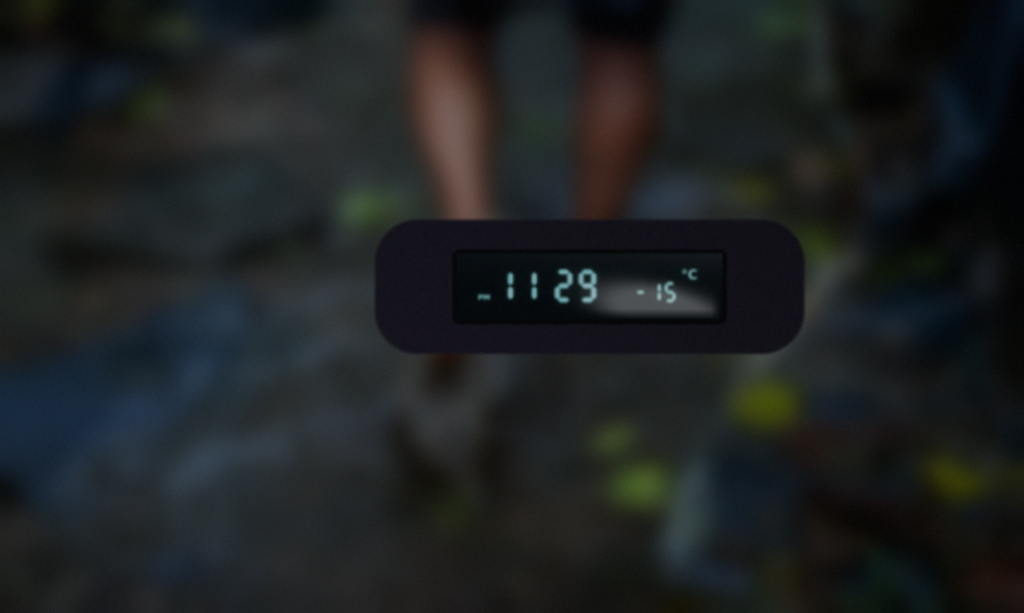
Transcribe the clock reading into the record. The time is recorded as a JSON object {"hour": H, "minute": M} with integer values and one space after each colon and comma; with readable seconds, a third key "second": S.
{"hour": 11, "minute": 29}
